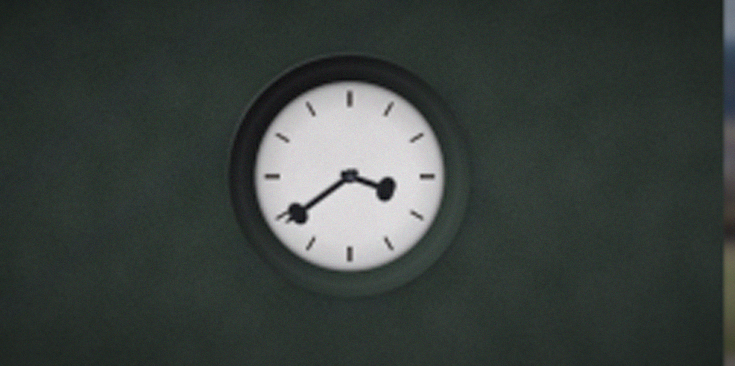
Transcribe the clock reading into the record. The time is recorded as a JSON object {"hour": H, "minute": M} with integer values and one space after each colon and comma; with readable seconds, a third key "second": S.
{"hour": 3, "minute": 39}
